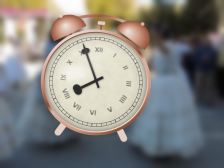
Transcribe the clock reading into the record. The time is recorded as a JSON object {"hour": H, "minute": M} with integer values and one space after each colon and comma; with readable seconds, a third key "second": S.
{"hour": 7, "minute": 56}
